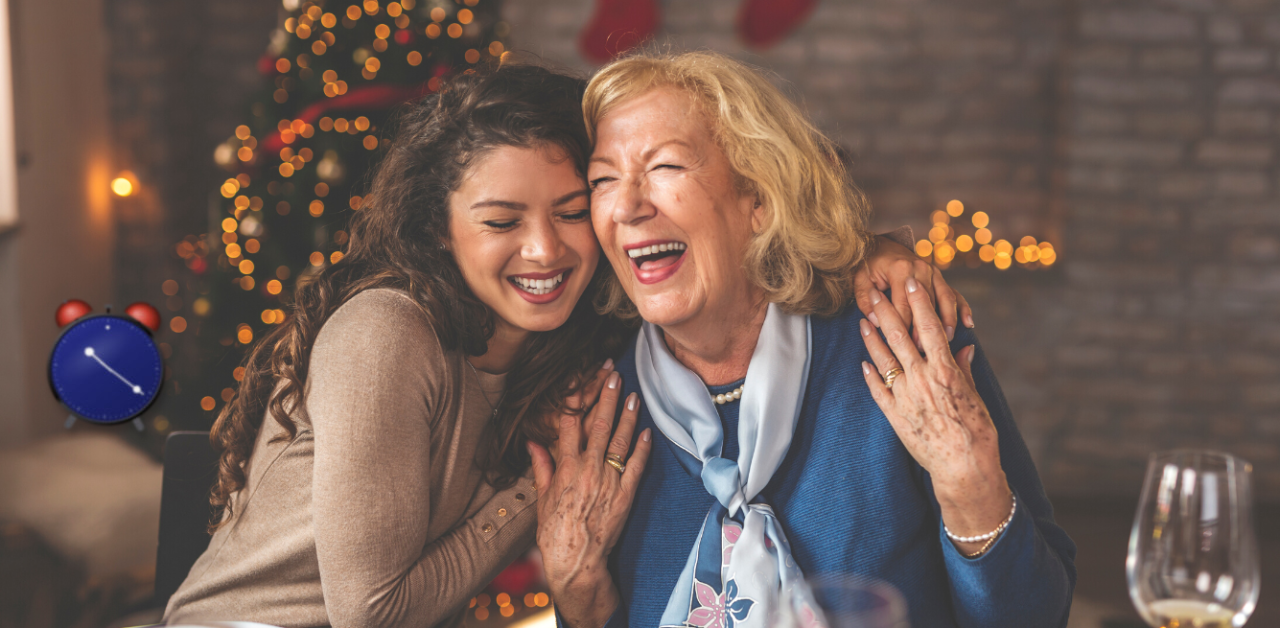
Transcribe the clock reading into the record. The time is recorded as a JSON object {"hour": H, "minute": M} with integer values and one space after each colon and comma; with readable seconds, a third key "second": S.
{"hour": 10, "minute": 21}
